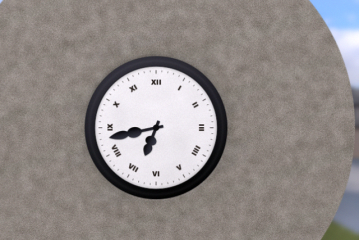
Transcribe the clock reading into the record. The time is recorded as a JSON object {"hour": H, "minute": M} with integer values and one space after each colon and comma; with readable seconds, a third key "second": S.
{"hour": 6, "minute": 43}
